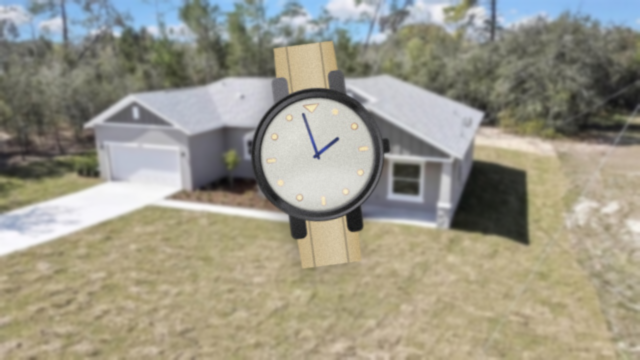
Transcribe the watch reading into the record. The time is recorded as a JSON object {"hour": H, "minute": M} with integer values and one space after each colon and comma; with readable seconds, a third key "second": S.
{"hour": 1, "minute": 58}
